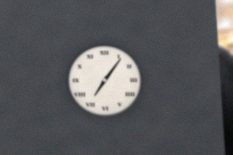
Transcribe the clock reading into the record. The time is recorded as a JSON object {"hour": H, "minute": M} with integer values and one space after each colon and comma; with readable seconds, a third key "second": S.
{"hour": 7, "minute": 6}
